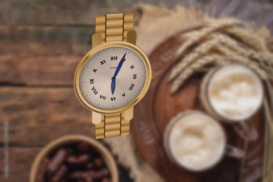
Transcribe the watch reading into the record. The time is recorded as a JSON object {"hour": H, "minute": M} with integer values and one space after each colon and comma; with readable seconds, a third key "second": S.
{"hour": 6, "minute": 4}
